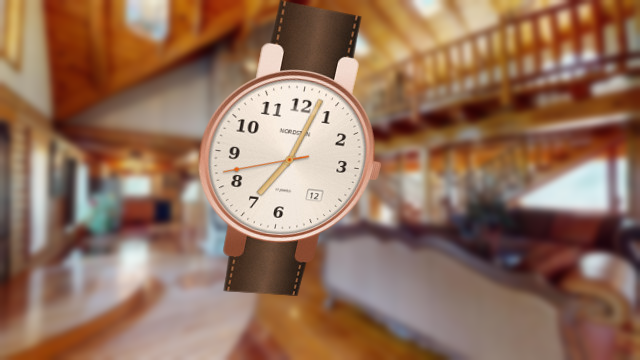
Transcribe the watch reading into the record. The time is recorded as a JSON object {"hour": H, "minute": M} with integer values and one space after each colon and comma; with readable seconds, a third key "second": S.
{"hour": 7, "minute": 2, "second": 42}
